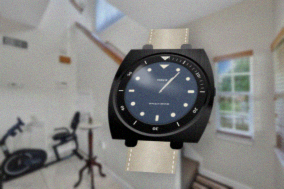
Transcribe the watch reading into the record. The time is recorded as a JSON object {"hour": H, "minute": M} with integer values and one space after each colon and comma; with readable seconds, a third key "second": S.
{"hour": 1, "minute": 6}
